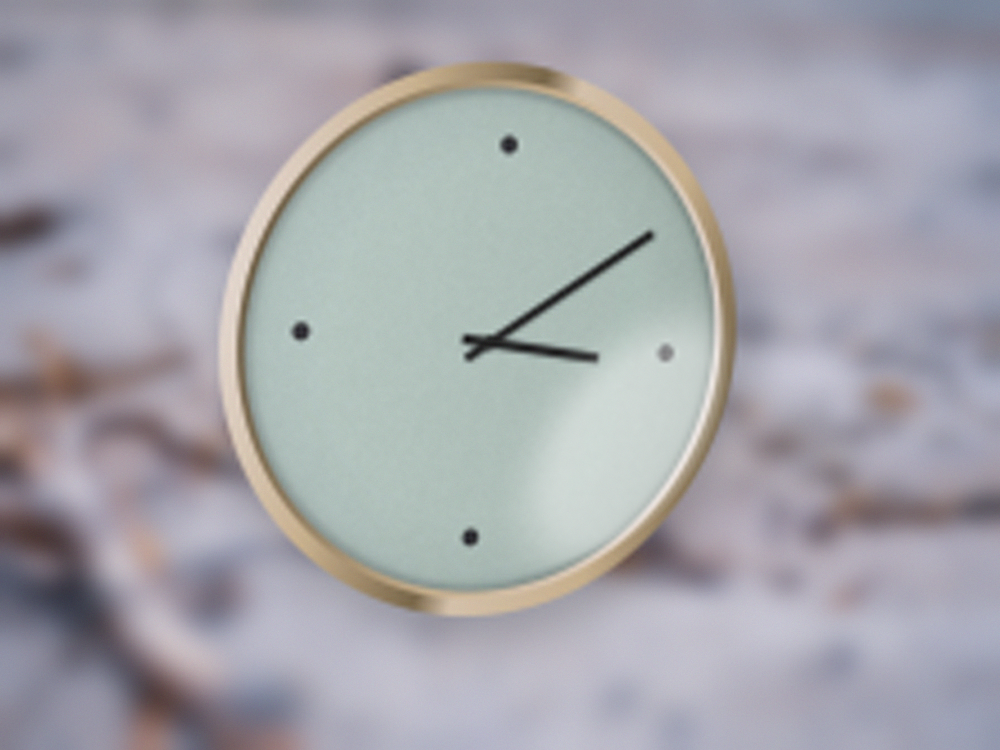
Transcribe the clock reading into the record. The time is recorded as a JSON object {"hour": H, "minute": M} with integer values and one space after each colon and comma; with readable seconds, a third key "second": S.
{"hour": 3, "minute": 9}
